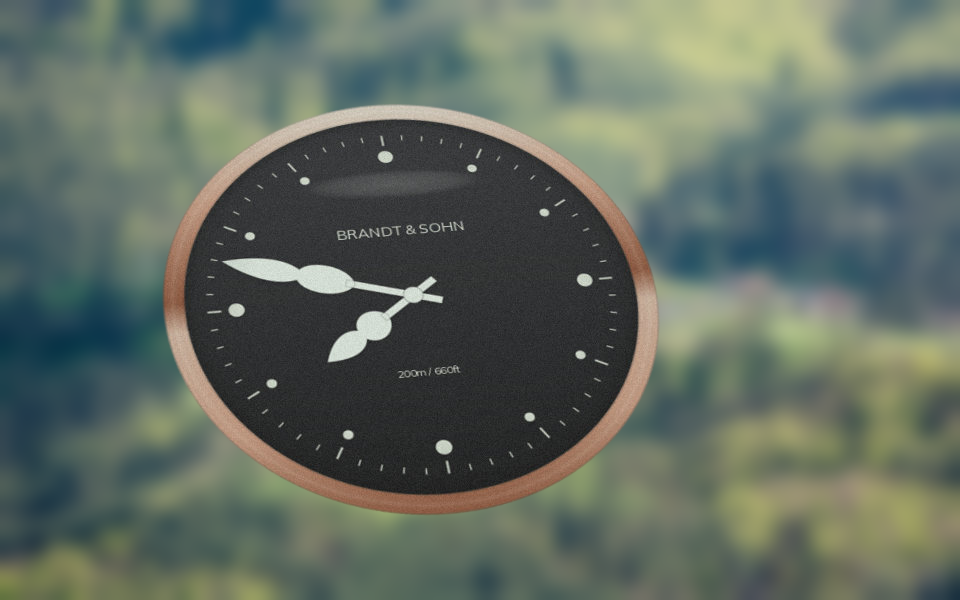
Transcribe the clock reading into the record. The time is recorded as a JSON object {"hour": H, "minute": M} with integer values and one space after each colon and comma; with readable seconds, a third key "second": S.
{"hour": 7, "minute": 48}
